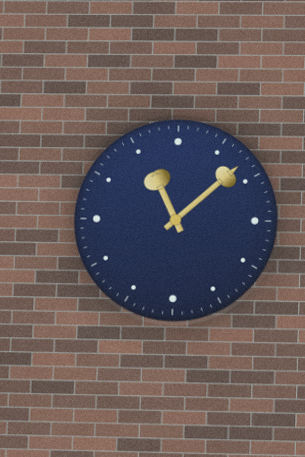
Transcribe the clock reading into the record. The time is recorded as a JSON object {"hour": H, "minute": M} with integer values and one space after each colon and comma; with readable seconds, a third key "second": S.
{"hour": 11, "minute": 8}
